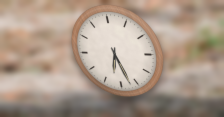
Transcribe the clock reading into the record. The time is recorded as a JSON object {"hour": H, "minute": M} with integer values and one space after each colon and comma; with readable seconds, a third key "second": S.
{"hour": 6, "minute": 27}
